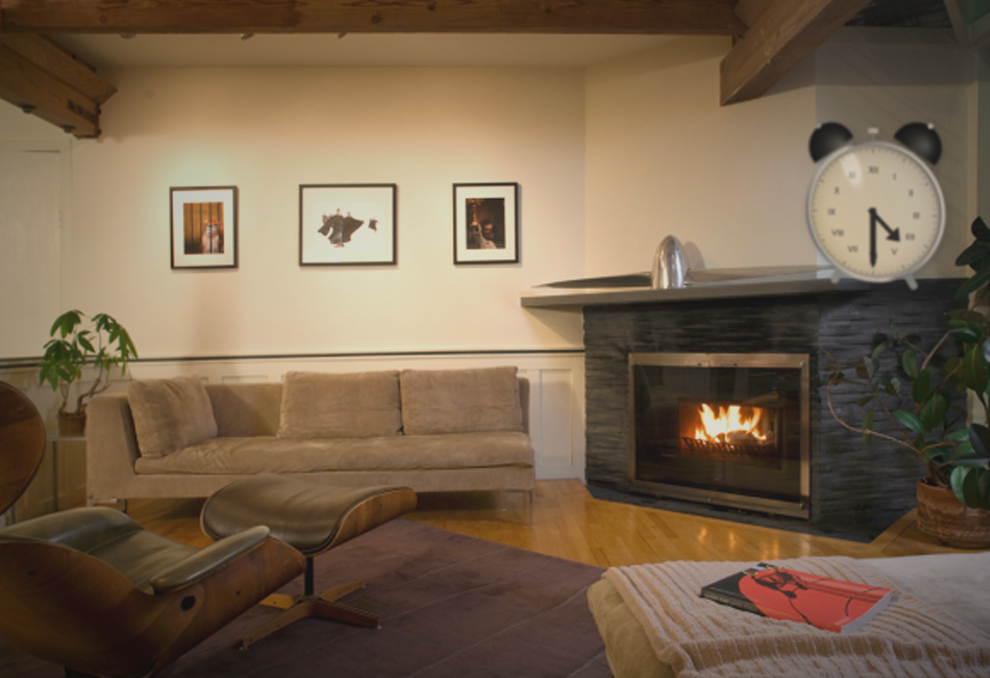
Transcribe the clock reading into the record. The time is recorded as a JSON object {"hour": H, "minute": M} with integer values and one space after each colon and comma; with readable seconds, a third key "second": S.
{"hour": 4, "minute": 30}
